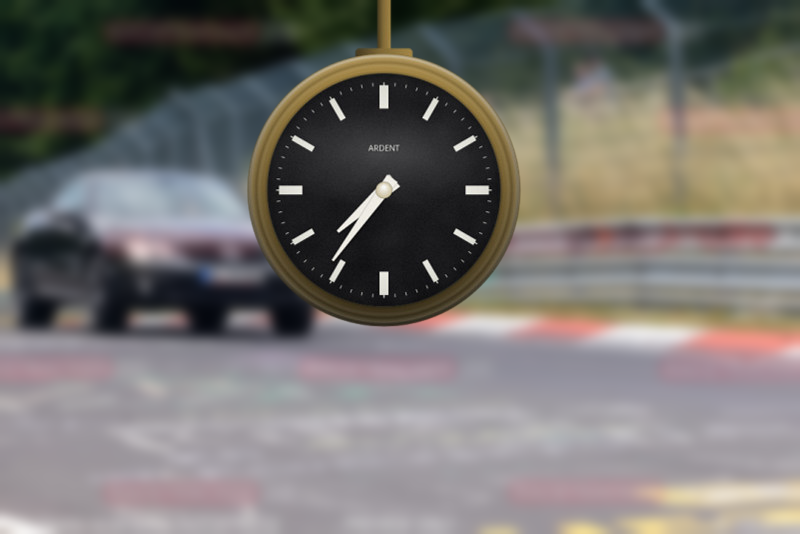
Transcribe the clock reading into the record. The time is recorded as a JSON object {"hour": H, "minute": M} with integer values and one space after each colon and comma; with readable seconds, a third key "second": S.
{"hour": 7, "minute": 36}
